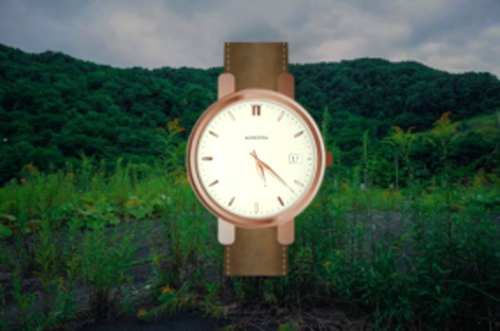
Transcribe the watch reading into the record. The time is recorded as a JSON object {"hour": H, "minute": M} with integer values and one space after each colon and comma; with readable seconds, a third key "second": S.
{"hour": 5, "minute": 22}
